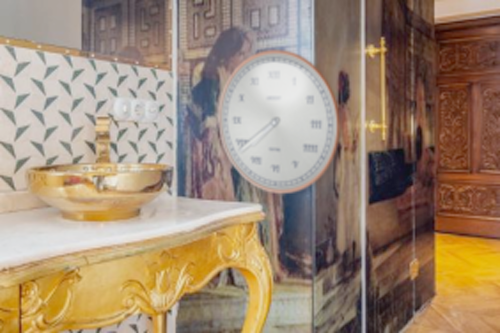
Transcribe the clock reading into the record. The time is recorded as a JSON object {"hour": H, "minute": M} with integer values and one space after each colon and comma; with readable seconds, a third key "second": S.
{"hour": 7, "minute": 39}
